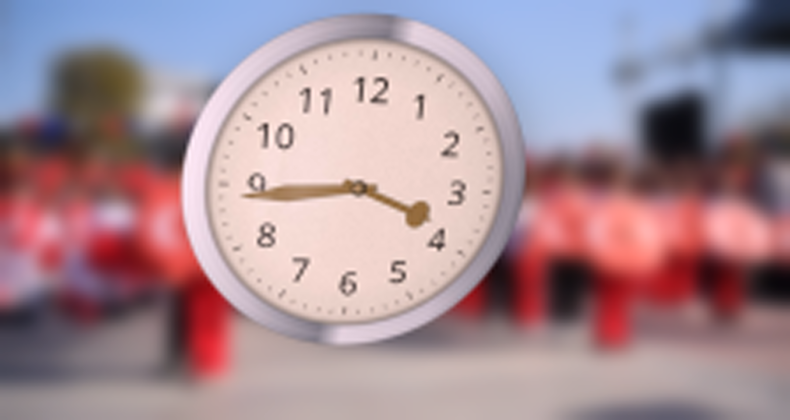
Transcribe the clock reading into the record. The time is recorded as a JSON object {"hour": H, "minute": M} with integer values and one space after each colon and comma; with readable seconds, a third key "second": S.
{"hour": 3, "minute": 44}
